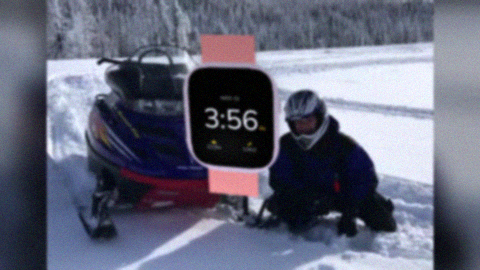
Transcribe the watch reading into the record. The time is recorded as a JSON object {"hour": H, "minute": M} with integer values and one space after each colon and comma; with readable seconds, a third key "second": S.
{"hour": 3, "minute": 56}
